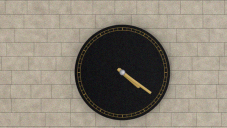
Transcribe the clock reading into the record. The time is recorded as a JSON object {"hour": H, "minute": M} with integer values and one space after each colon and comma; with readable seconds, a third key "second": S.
{"hour": 4, "minute": 21}
